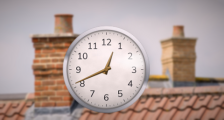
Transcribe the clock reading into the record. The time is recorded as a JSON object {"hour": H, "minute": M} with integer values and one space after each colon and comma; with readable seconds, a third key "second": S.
{"hour": 12, "minute": 41}
